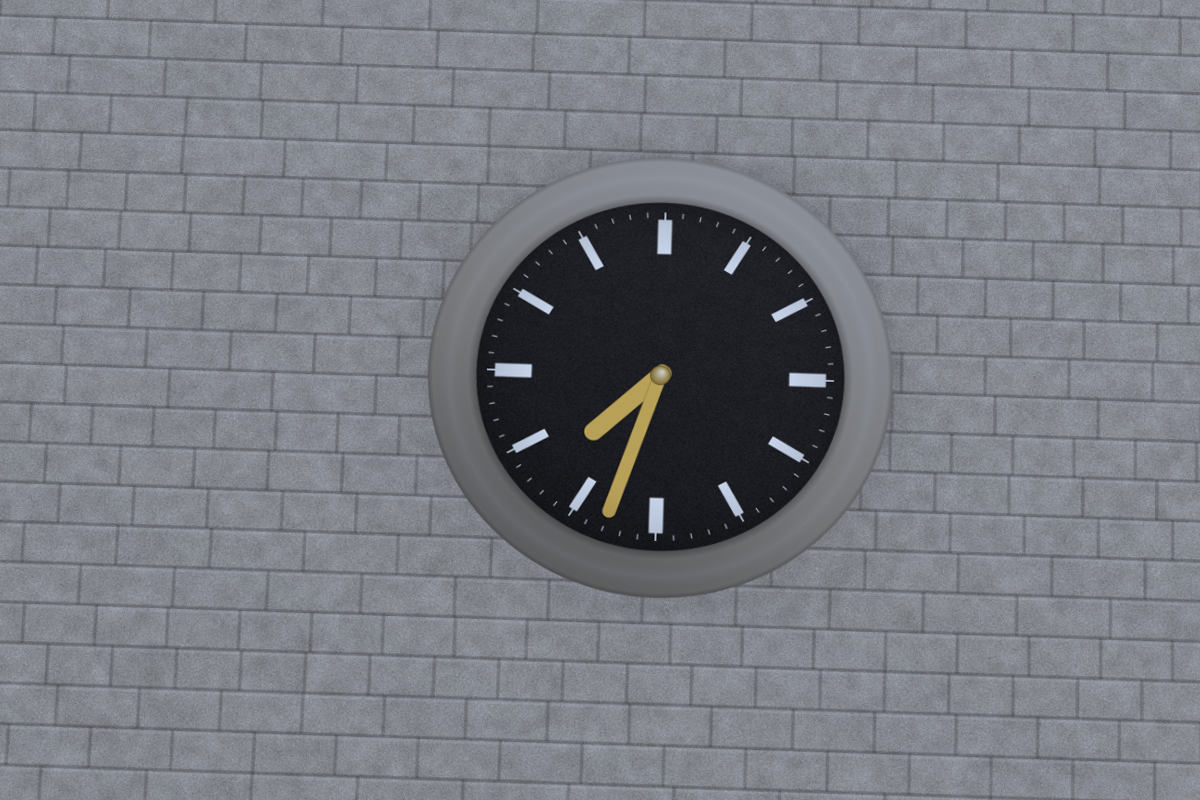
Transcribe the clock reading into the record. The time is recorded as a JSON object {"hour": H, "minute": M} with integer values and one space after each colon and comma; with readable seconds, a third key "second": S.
{"hour": 7, "minute": 33}
